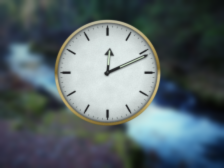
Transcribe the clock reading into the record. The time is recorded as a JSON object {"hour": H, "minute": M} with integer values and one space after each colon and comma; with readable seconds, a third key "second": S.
{"hour": 12, "minute": 11}
